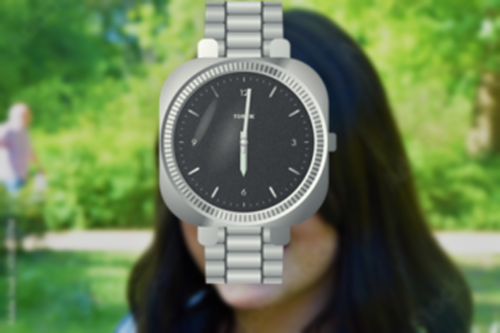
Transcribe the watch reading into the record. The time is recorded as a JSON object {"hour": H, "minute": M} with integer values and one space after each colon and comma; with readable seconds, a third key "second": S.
{"hour": 6, "minute": 1}
